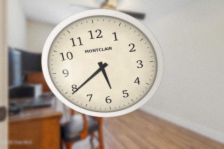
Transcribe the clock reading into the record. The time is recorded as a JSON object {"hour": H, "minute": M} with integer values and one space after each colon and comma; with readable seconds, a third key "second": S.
{"hour": 5, "minute": 39}
